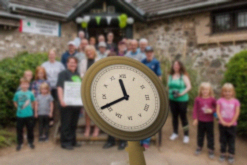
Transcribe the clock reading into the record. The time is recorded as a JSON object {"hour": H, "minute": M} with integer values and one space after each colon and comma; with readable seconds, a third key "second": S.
{"hour": 11, "minute": 41}
